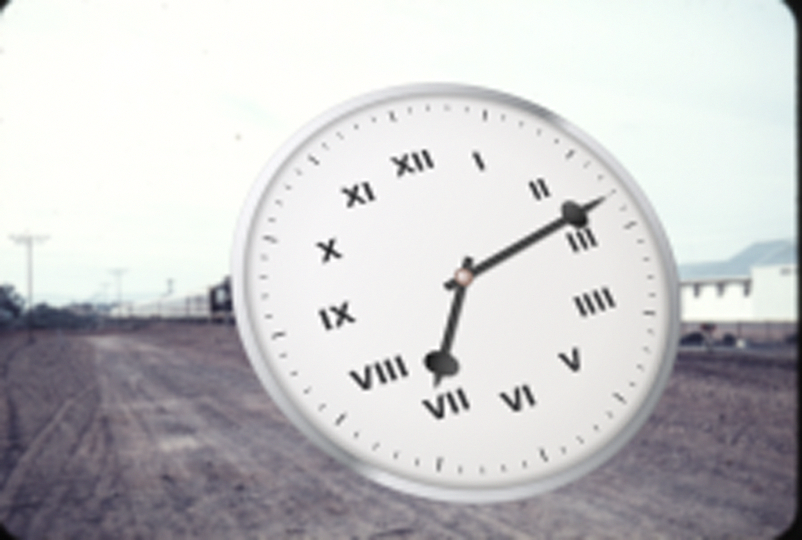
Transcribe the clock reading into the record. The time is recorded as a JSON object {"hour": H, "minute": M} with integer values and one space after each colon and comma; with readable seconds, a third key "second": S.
{"hour": 7, "minute": 13}
